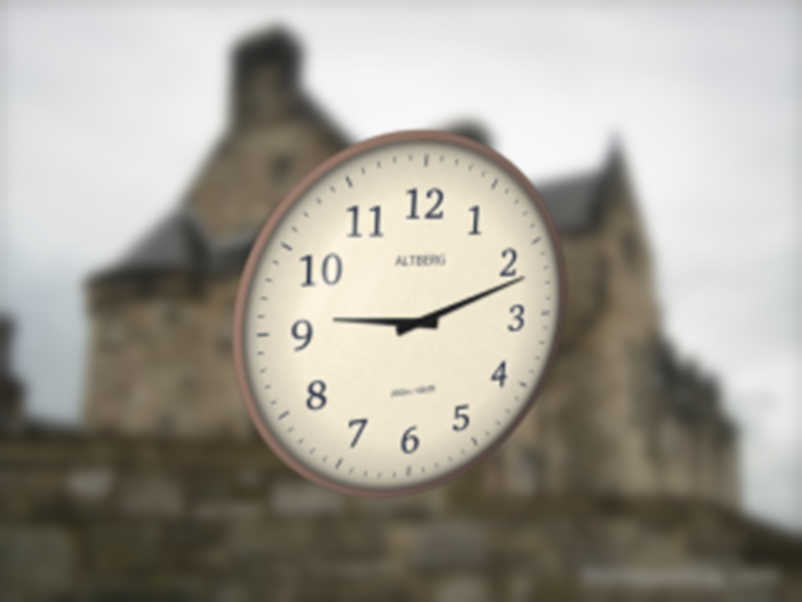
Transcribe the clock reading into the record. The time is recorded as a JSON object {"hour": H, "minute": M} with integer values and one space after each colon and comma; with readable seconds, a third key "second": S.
{"hour": 9, "minute": 12}
